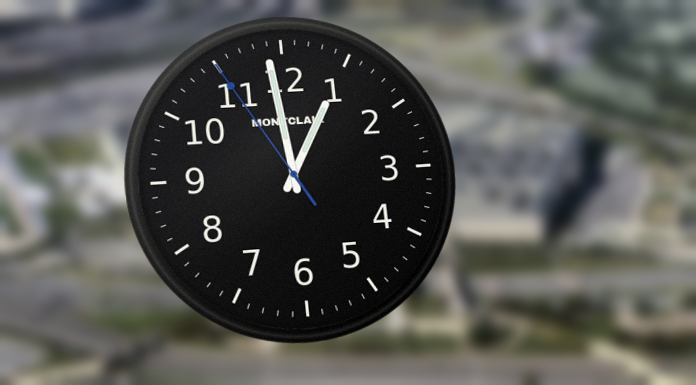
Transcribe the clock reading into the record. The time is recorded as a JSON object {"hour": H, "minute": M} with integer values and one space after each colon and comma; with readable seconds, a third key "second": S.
{"hour": 12, "minute": 58, "second": 55}
